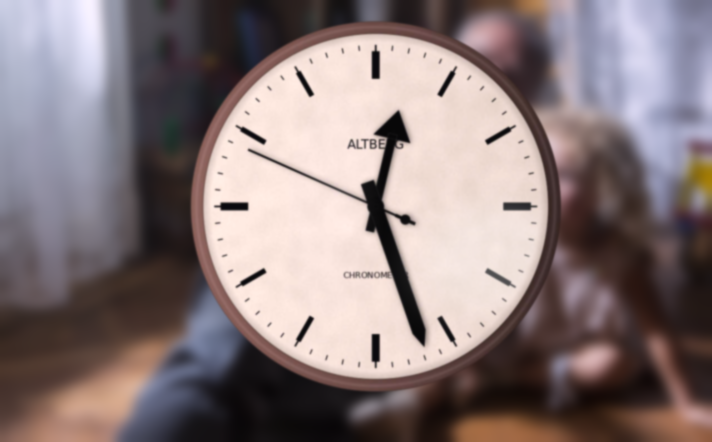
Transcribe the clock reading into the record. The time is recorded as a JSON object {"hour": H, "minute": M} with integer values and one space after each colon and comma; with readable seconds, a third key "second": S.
{"hour": 12, "minute": 26, "second": 49}
